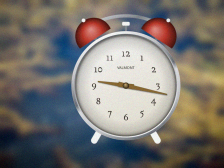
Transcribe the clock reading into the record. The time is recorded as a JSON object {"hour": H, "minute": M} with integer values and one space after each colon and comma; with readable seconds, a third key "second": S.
{"hour": 9, "minute": 17}
